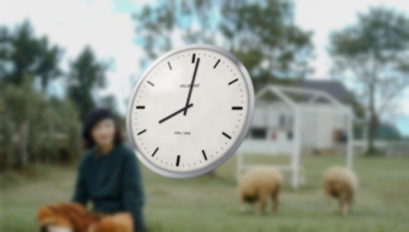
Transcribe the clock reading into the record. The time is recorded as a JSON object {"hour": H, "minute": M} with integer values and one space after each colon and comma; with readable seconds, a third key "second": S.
{"hour": 8, "minute": 1}
